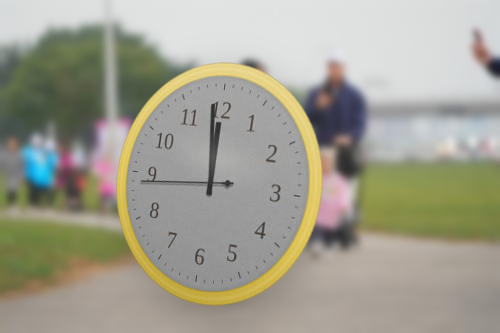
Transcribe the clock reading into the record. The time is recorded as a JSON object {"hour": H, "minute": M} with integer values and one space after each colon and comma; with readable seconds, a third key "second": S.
{"hour": 11, "minute": 58, "second": 44}
